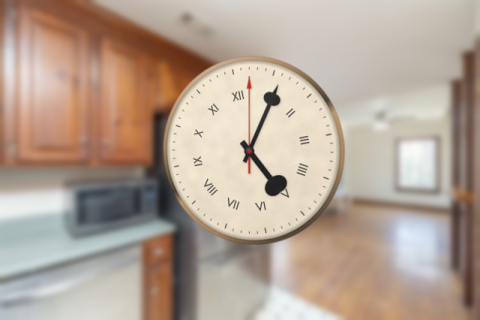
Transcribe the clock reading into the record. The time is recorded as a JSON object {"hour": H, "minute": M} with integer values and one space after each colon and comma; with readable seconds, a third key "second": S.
{"hour": 5, "minute": 6, "second": 2}
